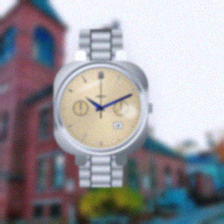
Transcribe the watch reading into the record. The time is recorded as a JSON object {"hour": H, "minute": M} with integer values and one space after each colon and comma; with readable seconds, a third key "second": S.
{"hour": 10, "minute": 11}
